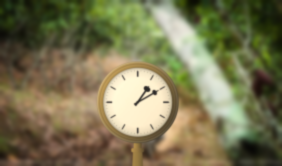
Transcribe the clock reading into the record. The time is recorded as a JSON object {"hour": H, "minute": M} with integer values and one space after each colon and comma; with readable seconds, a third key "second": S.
{"hour": 1, "minute": 10}
